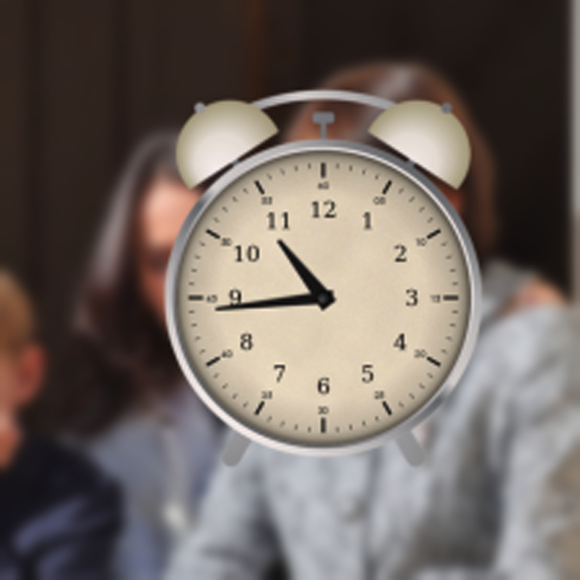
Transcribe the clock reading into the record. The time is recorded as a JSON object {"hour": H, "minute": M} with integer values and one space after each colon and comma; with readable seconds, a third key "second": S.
{"hour": 10, "minute": 44}
